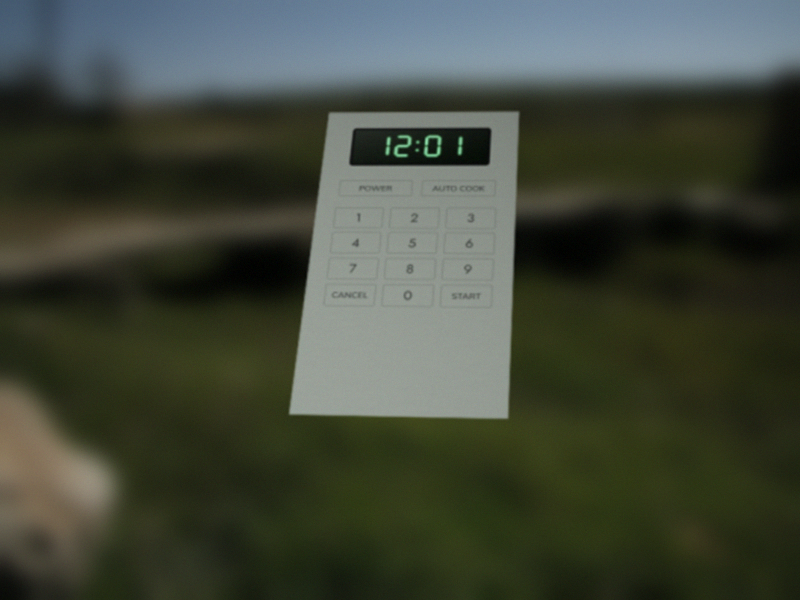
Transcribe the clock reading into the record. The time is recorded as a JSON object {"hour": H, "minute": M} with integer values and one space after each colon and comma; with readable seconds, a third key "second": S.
{"hour": 12, "minute": 1}
